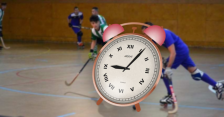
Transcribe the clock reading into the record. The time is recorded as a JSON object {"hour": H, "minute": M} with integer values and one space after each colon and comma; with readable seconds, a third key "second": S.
{"hour": 9, "minute": 6}
